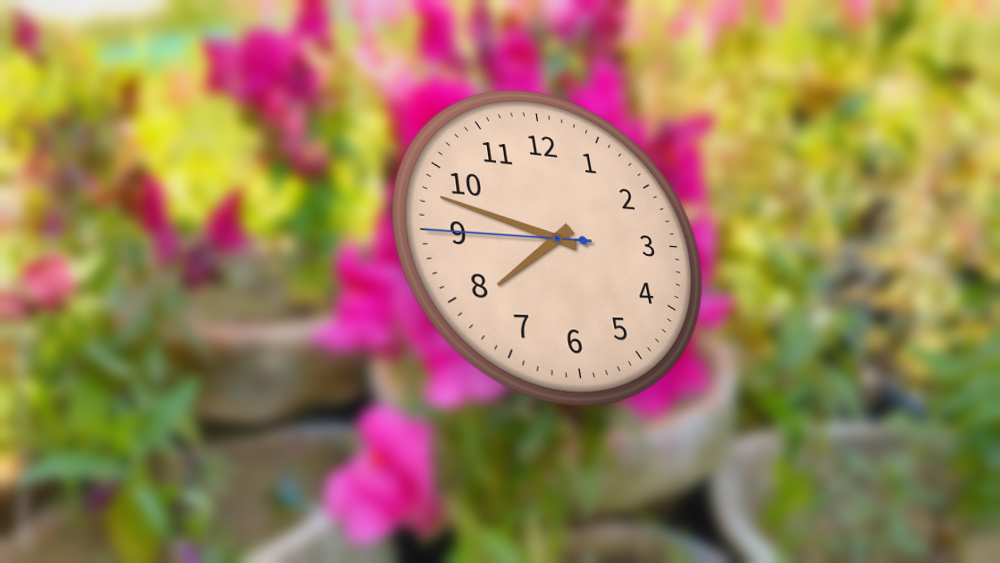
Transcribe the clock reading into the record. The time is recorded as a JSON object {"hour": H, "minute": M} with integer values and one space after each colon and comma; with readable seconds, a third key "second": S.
{"hour": 7, "minute": 47, "second": 45}
